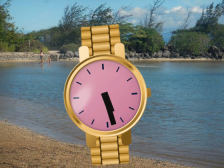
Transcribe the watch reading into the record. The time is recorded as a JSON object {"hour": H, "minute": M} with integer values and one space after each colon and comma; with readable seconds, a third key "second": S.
{"hour": 5, "minute": 28}
